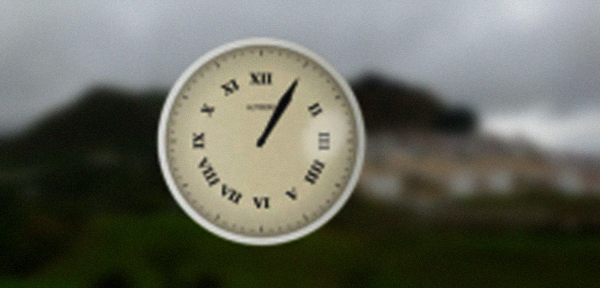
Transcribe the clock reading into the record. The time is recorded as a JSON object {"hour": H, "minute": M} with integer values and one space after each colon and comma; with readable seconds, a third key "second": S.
{"hour": 1, "minute": 5}
